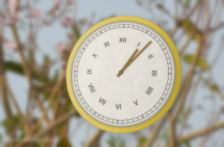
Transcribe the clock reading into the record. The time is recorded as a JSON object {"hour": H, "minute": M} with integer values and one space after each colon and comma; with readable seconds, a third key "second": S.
{"hour": 1, "minute": 7}
